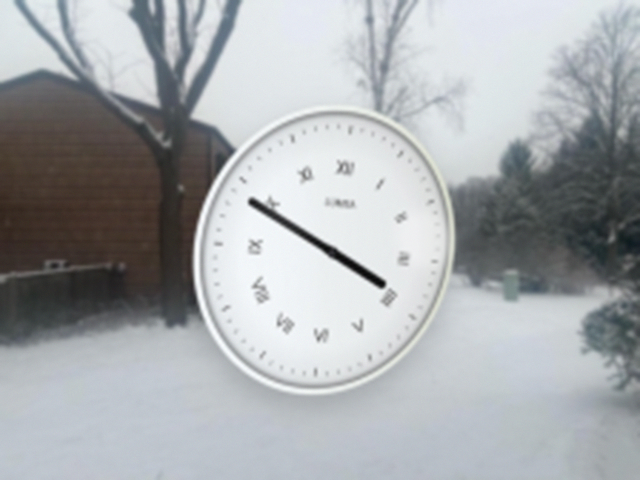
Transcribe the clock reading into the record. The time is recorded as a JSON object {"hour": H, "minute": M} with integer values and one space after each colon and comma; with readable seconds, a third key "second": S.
{"hour": 3, "minute": 49}
